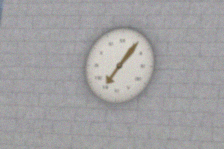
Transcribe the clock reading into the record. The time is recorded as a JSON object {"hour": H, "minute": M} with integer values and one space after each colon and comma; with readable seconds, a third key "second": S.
{"hour": 7, "minute": 6}
